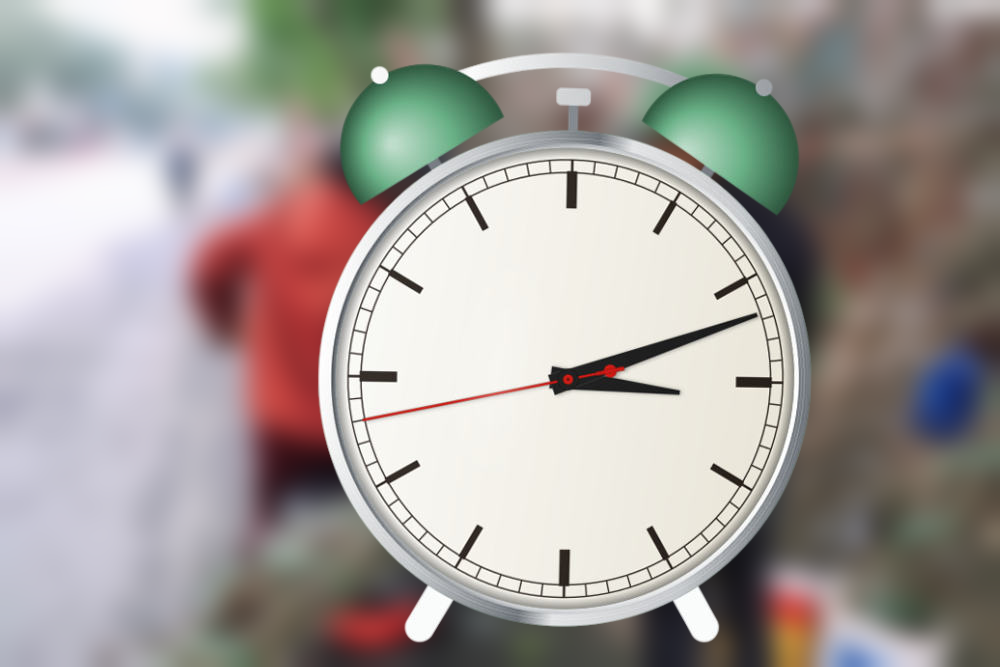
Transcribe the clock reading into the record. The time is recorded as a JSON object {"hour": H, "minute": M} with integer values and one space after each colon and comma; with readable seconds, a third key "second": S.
{"hour": 3, "minute": 11, "second": 43}
